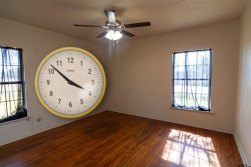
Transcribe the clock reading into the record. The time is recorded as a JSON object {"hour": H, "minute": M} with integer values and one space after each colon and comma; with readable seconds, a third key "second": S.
{"hour": 3, "minute": 52}
